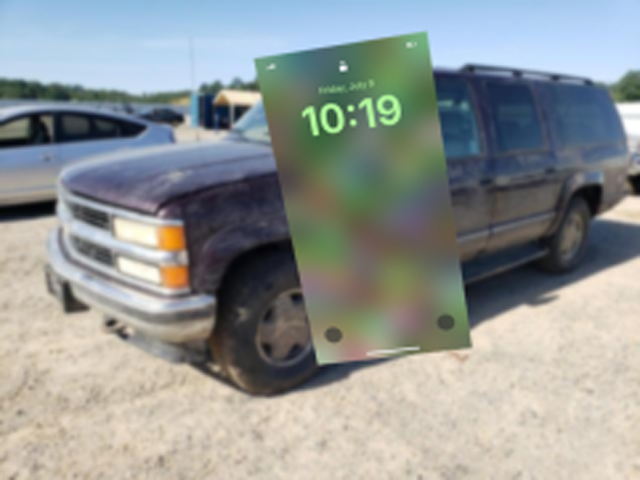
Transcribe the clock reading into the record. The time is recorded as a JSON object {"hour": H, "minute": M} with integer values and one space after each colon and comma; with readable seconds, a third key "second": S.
{"hour": 10, "minute": 19}
